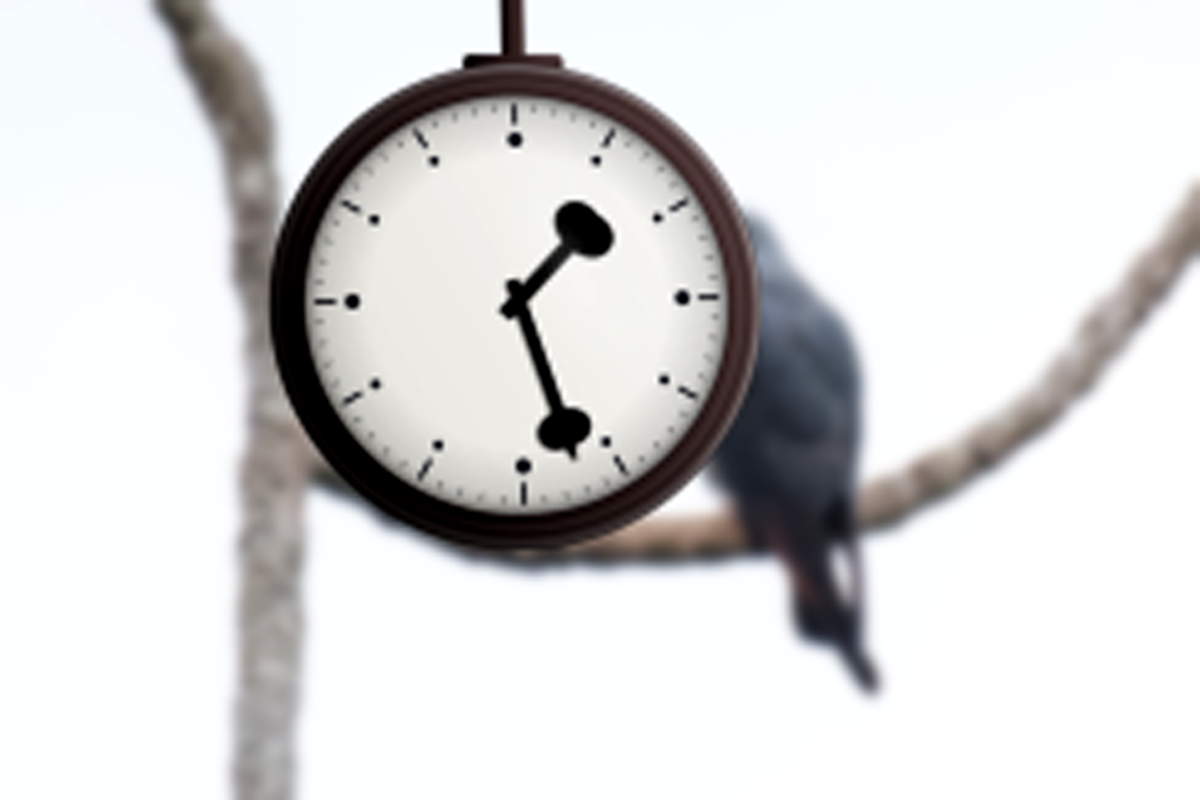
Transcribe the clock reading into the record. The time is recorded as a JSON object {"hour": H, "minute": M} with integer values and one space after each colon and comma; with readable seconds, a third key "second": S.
{"hour": 1, "minute": 27}
